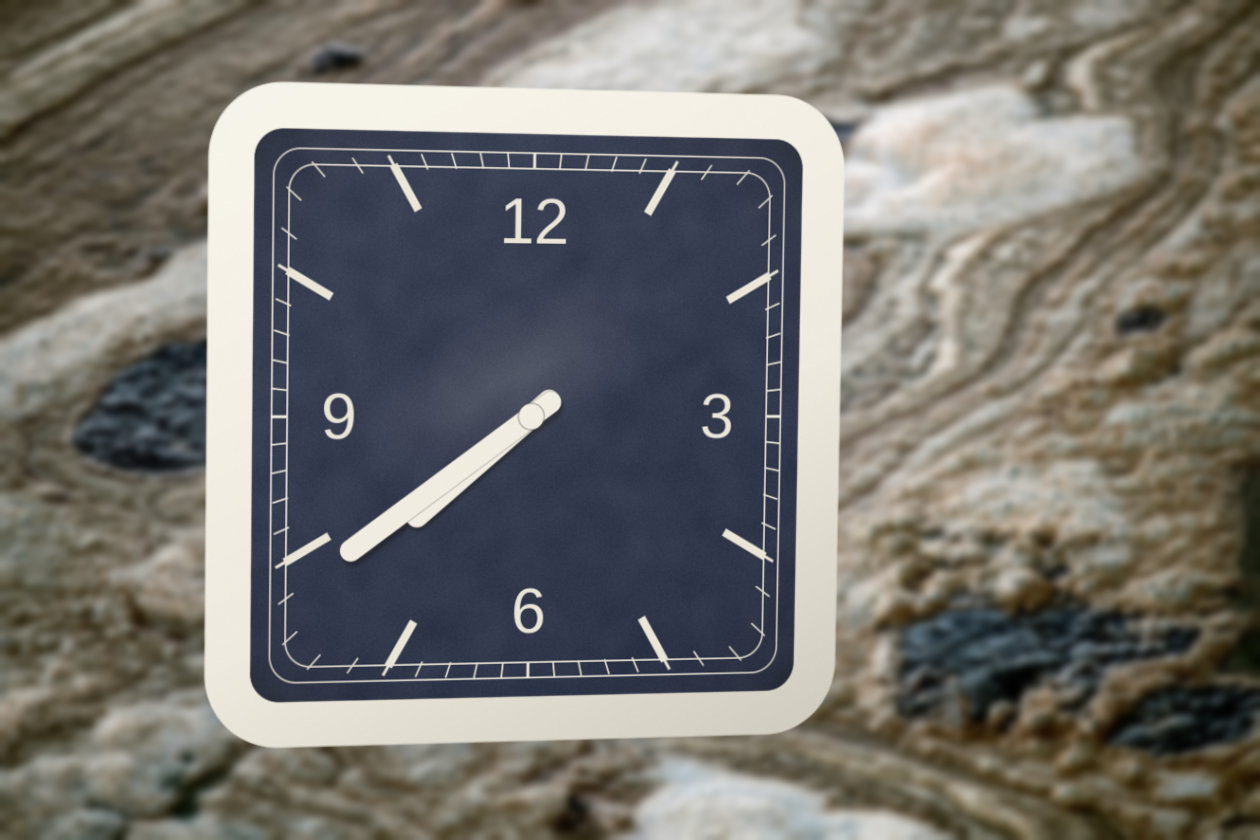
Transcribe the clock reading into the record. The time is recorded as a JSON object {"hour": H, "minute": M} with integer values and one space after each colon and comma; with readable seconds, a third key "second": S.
{"hour": 7, "minute": 39}
